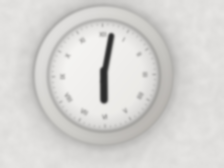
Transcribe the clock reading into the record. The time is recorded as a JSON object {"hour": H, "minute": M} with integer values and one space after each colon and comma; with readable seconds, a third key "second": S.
{"hour": 6, "minute": 2}
